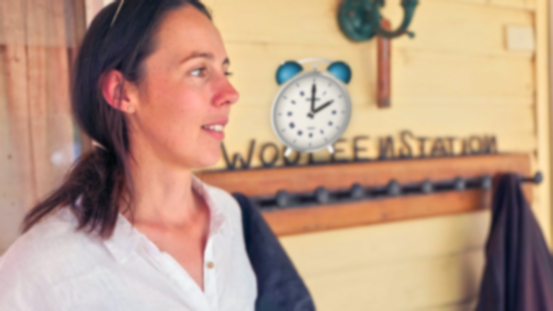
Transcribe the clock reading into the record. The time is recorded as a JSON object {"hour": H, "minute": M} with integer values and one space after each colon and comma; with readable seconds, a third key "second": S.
{"hour": 2, "minute": 0}
